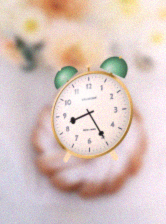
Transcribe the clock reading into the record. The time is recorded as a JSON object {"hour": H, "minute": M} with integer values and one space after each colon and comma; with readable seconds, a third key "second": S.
{"hour": 8, "minute": 25}
